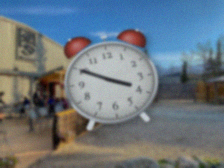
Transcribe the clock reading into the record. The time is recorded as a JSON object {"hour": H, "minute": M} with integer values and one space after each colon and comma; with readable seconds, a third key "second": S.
{"hour": 3, "minute": 50}
